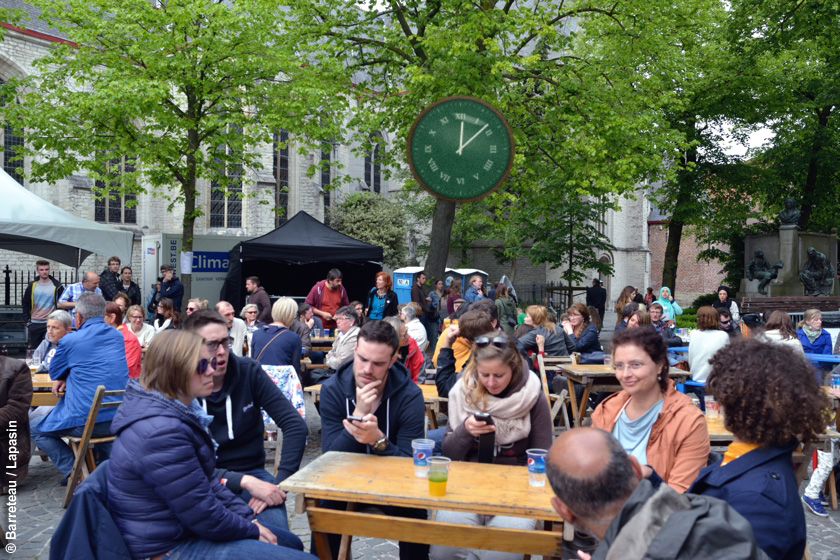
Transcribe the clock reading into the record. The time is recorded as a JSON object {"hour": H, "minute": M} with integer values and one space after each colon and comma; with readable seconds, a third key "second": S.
{"hour": 12, "minute": 8}
